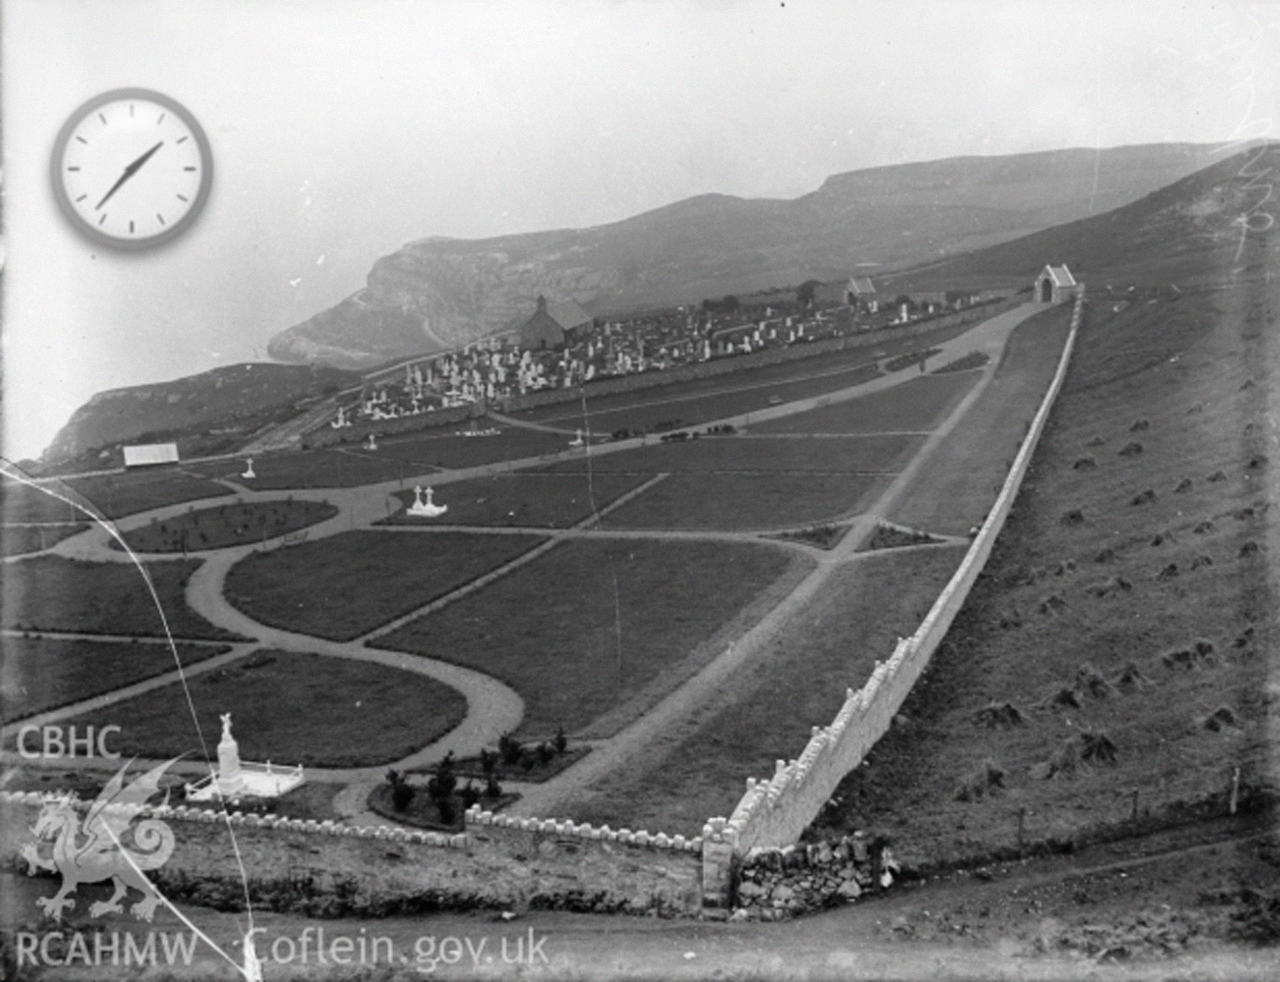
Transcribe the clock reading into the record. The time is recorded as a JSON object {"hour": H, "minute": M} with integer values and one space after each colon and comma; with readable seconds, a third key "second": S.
{"hour": 1, "minute": 37}
